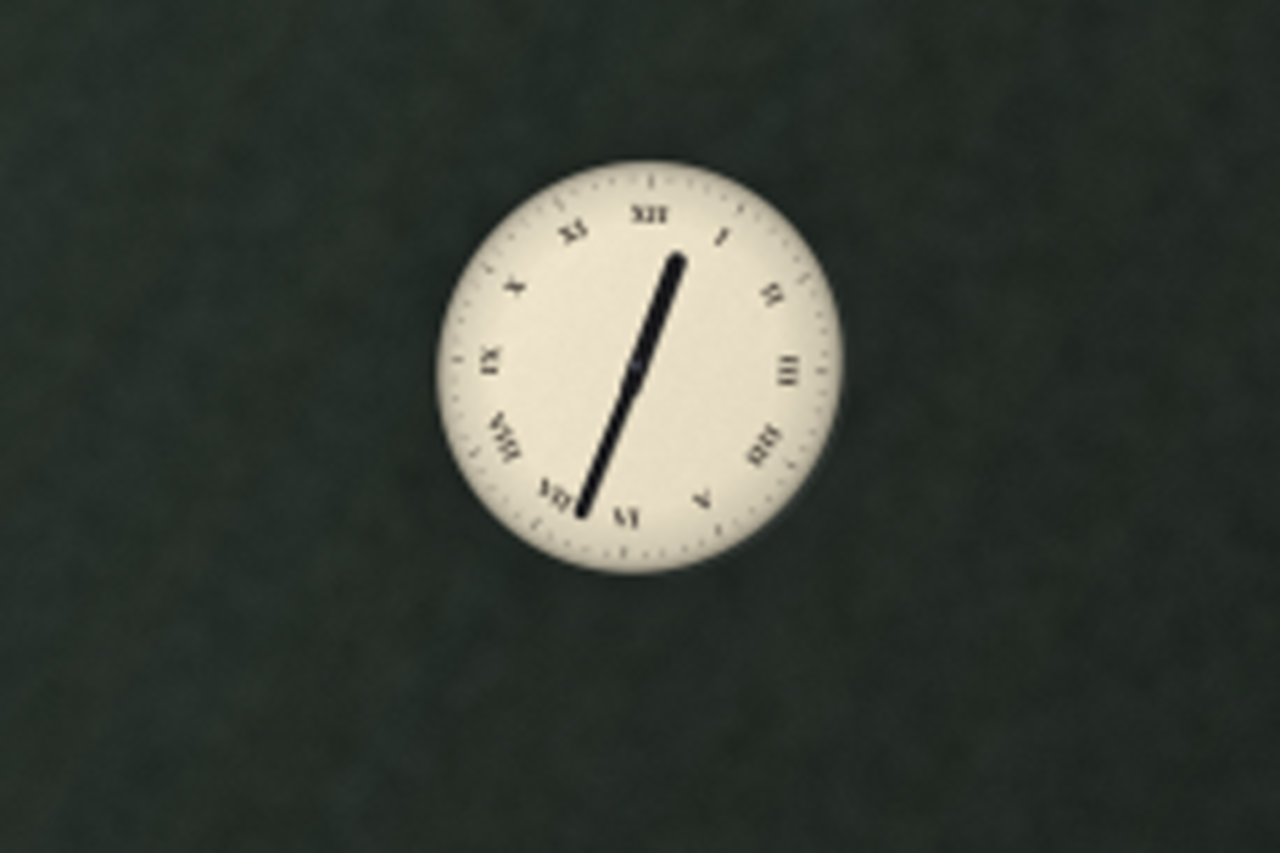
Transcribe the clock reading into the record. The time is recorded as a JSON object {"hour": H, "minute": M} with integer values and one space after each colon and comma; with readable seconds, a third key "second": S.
{"hour": 12, "minute": 33}
